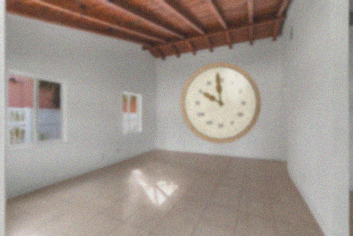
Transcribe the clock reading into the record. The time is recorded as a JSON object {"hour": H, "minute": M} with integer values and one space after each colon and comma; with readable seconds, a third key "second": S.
{"hour": 9, "minute": 59}
